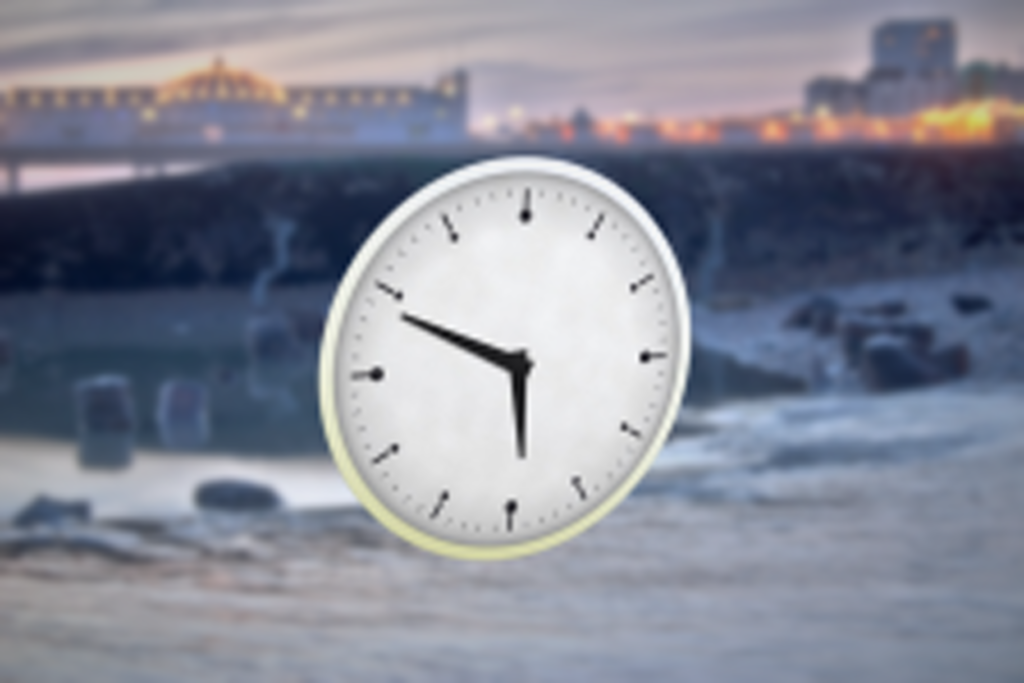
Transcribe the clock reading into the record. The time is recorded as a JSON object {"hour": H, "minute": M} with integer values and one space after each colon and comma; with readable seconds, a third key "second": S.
{"hour": 5, "minute": 49}
